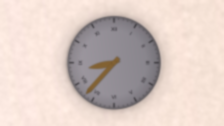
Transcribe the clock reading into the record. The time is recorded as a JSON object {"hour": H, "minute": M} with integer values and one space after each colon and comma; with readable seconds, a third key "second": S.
{"hour": 8, "minute": 37}
